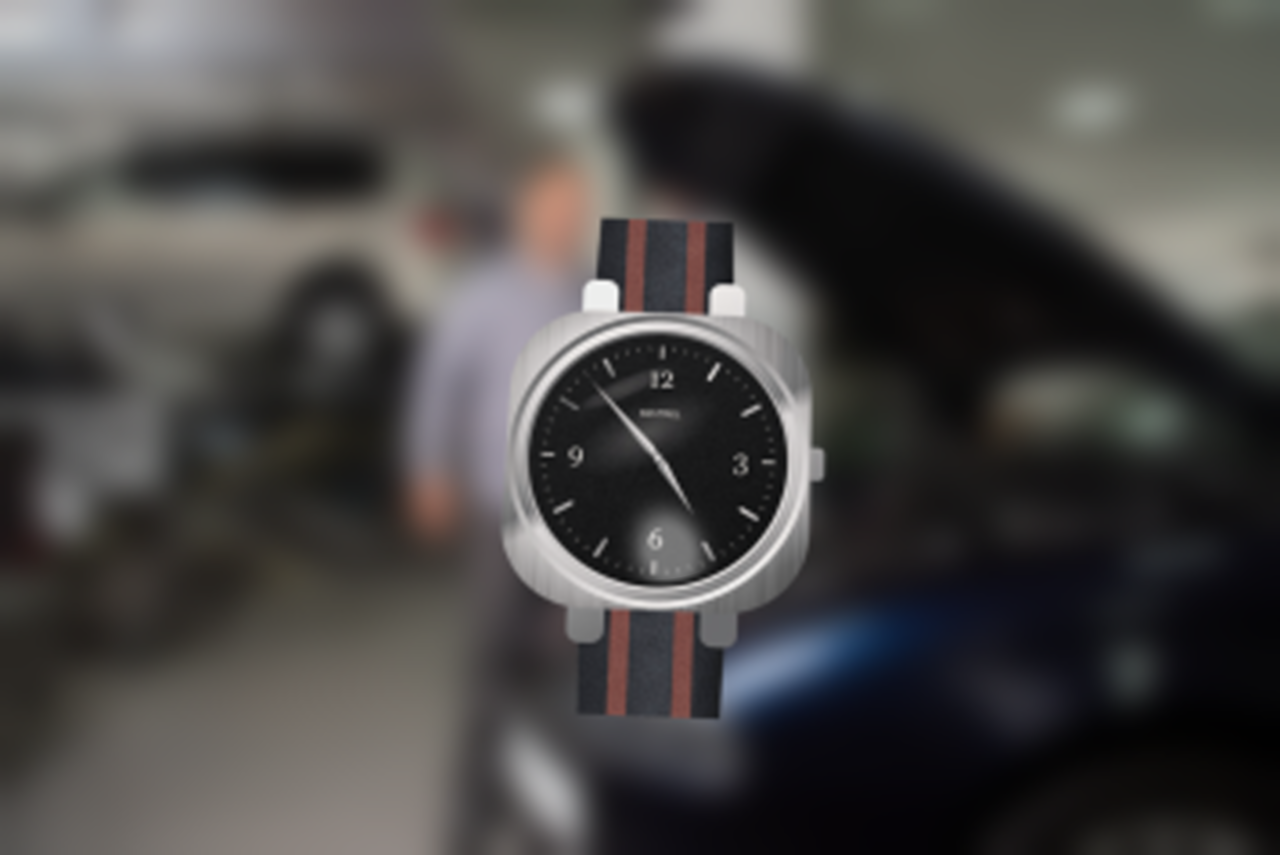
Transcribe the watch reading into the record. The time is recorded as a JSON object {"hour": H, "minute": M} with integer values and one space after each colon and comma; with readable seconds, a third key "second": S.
{"hour": 4, "minute": 53}
